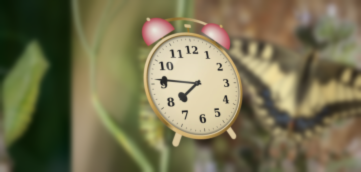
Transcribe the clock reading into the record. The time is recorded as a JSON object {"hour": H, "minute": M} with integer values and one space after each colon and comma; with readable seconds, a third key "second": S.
{"hour": 7, "minute": 46}
